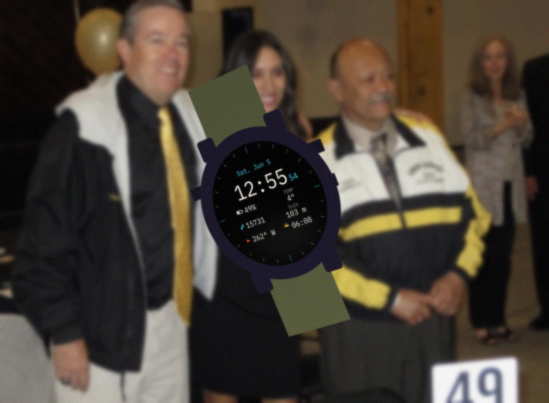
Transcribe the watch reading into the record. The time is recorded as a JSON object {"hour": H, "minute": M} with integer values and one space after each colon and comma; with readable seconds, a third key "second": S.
{"hour": 12, "minute": 55}
